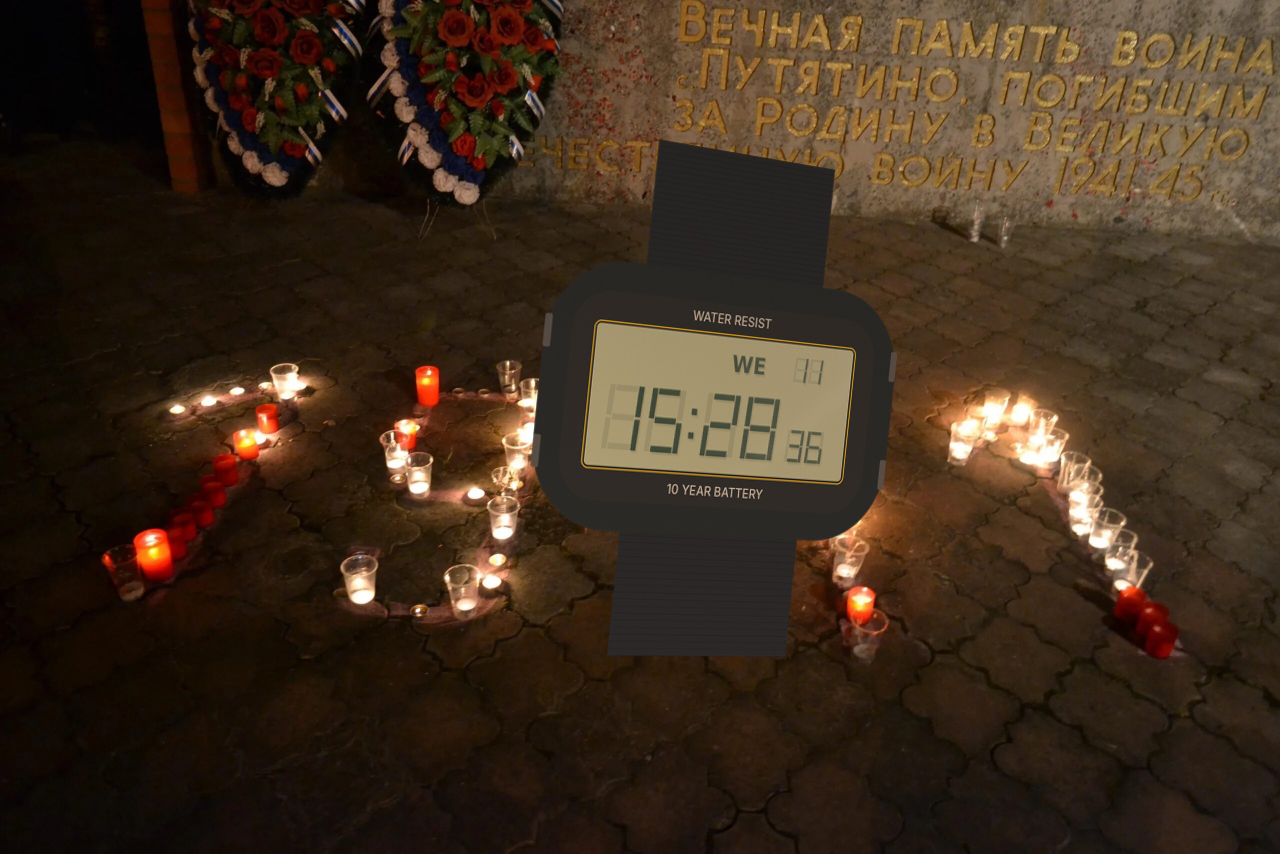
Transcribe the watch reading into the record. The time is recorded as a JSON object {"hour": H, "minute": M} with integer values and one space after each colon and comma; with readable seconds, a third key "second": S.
{"hour": 15, "minute": 28, "second": 36}
